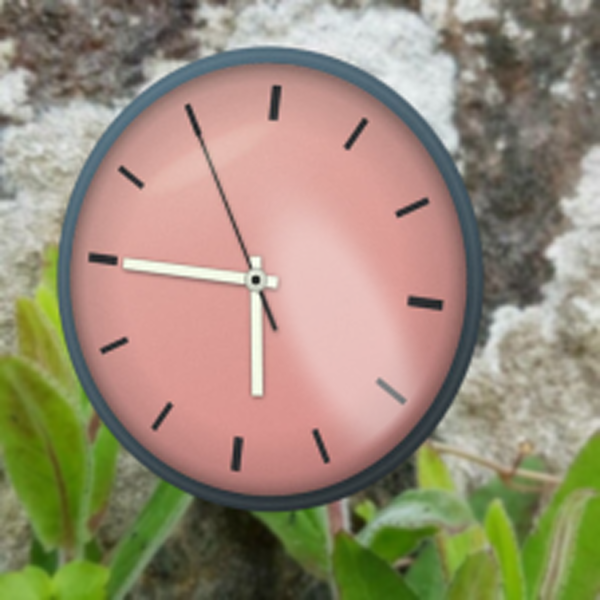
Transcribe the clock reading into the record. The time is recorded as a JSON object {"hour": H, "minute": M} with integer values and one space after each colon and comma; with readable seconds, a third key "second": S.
{"hour": 5, "minute": 44, "second": 55}
